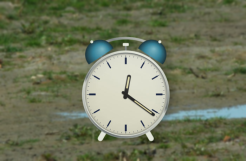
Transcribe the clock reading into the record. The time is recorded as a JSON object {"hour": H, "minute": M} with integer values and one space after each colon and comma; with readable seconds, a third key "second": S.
{"hour": 12, "minute": 21}
